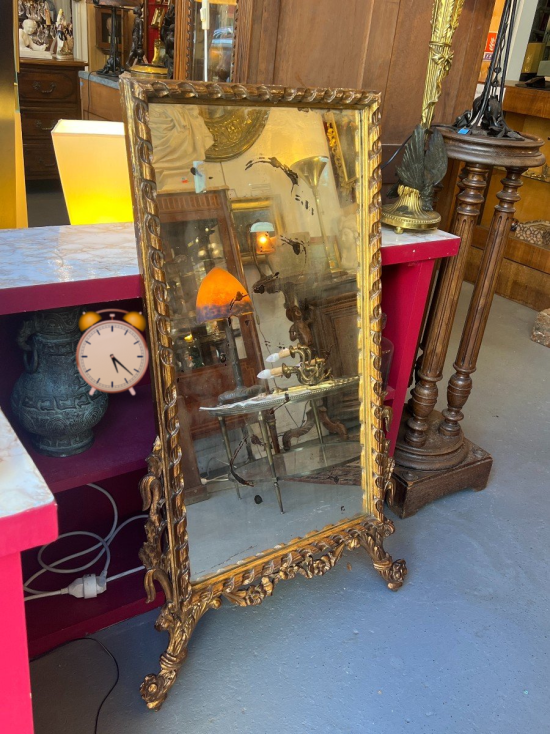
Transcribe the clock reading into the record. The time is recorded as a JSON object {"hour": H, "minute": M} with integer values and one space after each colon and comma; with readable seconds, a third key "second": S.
{"hour": 5, "minute": 22}
